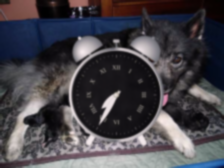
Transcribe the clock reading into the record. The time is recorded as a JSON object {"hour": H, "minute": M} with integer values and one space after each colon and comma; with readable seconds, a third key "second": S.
{"hour": 7, "minute": 35}
